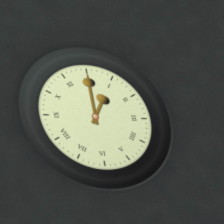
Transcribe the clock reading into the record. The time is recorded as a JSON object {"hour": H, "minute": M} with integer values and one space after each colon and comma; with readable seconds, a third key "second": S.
{"hour": 1, "minute": 0}
